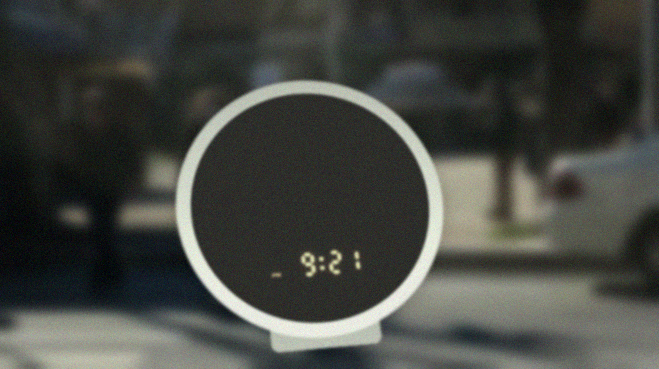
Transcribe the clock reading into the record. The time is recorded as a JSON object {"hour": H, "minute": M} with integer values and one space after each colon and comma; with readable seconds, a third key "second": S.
{"hour": 9, "minute": 21}
